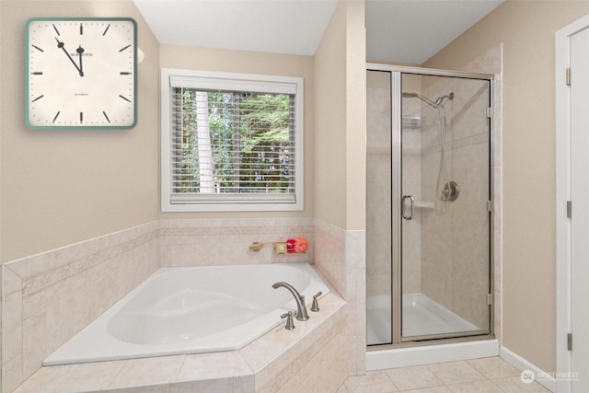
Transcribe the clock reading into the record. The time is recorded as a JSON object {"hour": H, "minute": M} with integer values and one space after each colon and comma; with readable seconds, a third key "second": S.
{"hour": 11, "minute": 54}
